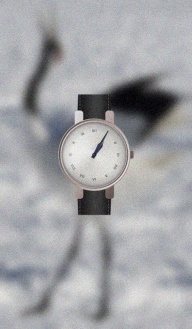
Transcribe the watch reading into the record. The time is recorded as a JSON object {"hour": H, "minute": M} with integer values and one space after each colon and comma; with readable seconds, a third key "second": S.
{"hour": 1, "minute": 5}
